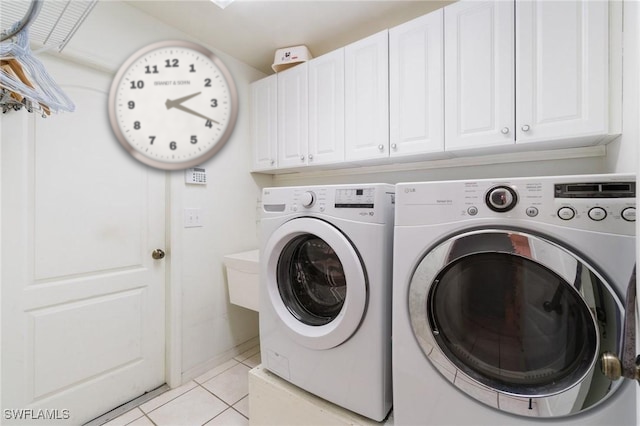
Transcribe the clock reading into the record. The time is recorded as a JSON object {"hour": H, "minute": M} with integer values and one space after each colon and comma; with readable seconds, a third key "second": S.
{"hour": 2, "minute": 19}
